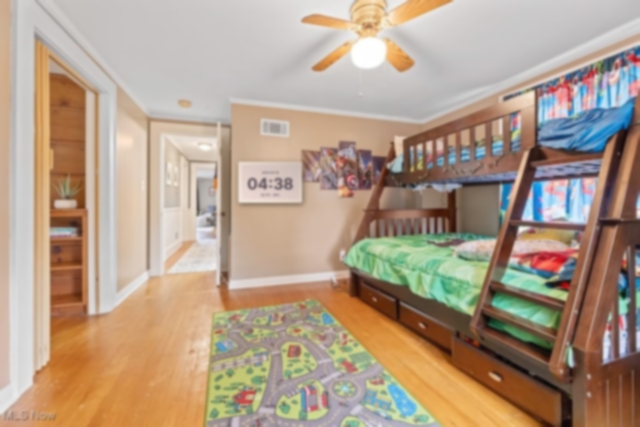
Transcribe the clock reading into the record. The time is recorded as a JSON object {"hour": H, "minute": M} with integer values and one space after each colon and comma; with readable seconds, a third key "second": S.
{"hour": 4, "minute": 38}
